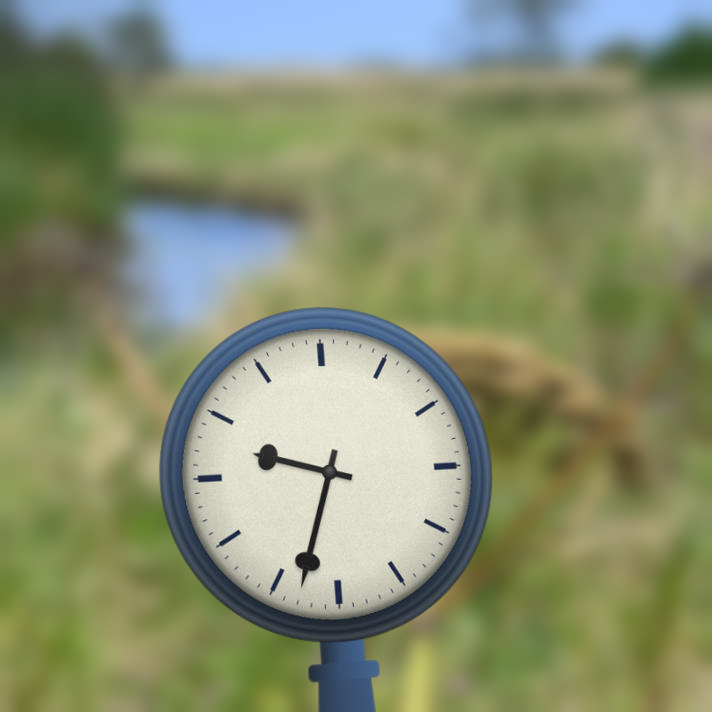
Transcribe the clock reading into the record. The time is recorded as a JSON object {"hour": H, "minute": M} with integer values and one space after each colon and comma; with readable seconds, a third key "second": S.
{"hour": 9, "minute": 33}
